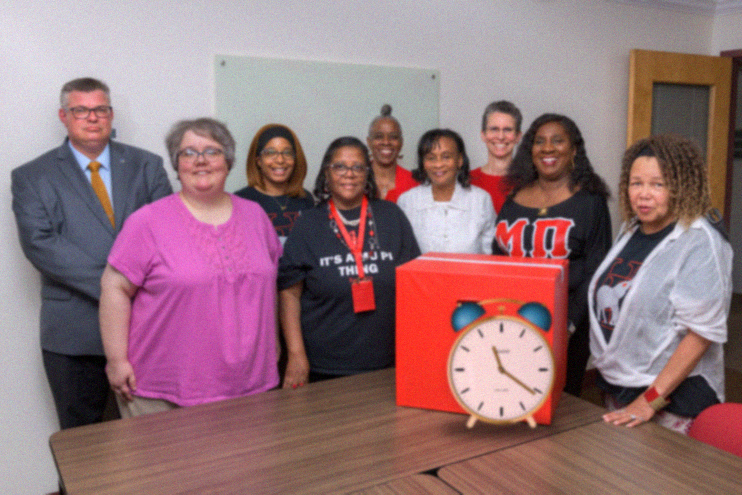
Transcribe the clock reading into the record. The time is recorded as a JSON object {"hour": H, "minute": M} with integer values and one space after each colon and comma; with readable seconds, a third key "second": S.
{"hour": 11, "minute": 21}
